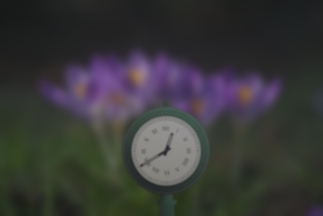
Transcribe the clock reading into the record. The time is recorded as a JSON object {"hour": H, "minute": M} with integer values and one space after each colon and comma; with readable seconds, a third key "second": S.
{"hour": 12, "minute": 40}
